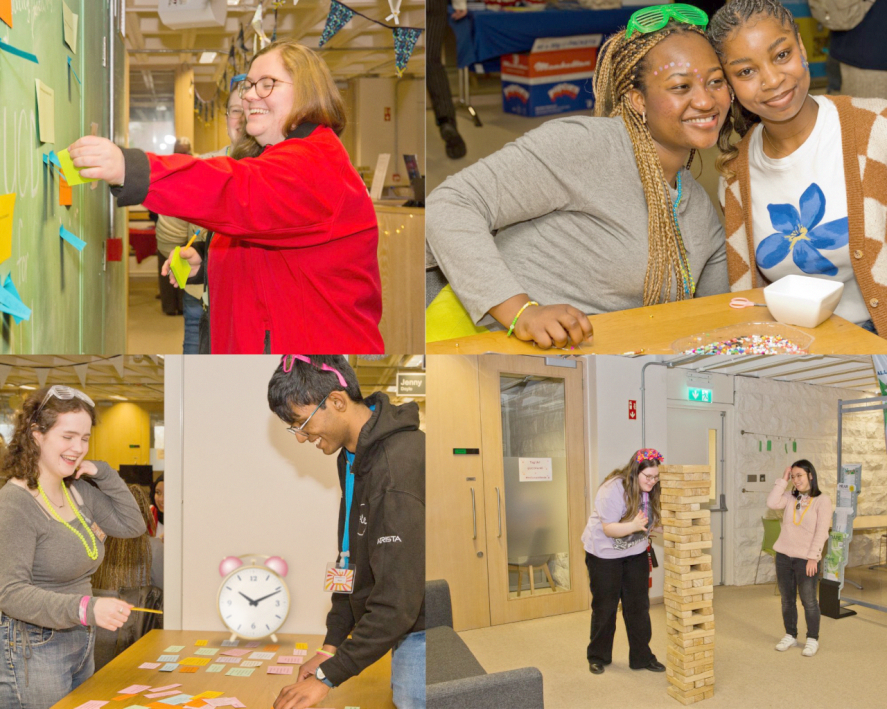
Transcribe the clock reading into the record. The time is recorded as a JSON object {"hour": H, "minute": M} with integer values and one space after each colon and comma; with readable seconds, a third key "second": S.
{"hour": 10, "minute": 11}
